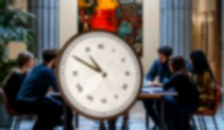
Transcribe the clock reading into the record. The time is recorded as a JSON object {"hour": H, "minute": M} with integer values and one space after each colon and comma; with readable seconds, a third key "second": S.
{"hour": 10, "minute": 50}
